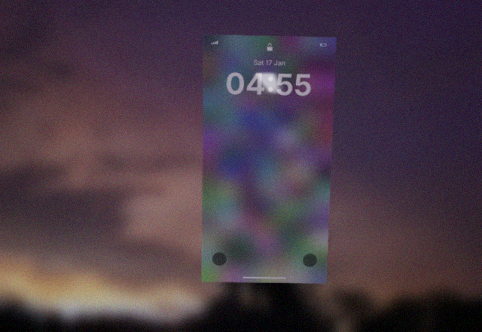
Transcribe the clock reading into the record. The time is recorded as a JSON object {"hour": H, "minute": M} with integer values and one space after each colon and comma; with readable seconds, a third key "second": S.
{"hour": 4, "minute": 55}
